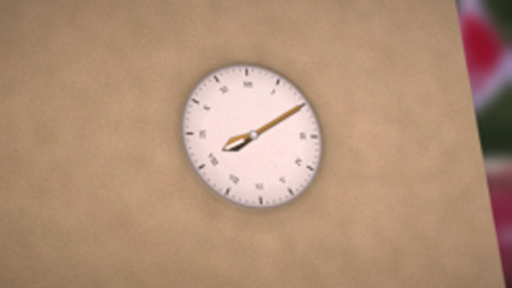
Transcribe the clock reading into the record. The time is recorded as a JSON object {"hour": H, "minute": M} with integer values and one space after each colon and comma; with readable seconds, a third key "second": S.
{"hour": 8, "minute": 10}
